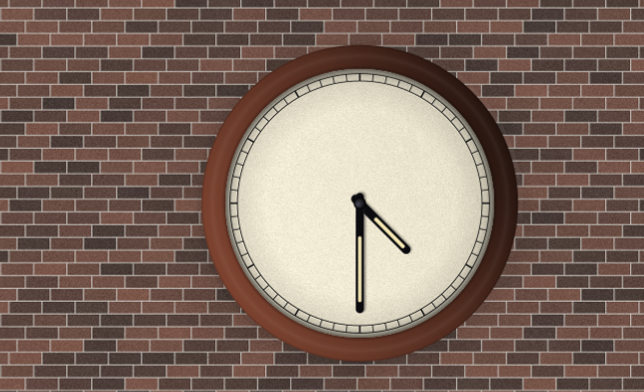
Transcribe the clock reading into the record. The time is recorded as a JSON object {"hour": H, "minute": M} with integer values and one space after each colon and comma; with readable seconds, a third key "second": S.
{"hour": 4, "minute": 30}
